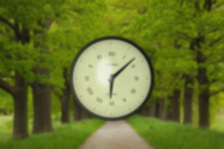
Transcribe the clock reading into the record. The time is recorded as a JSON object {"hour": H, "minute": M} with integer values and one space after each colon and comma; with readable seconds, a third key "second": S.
{"hour": 6, "minute": 8}
